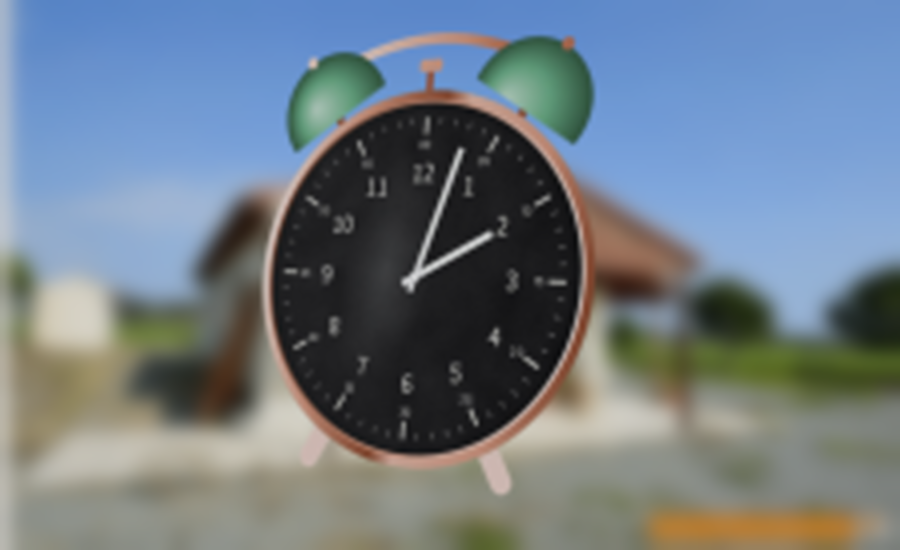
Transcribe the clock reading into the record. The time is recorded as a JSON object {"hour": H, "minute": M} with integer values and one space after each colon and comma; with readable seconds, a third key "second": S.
{"hour": 2, "minute": 3}
